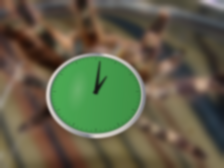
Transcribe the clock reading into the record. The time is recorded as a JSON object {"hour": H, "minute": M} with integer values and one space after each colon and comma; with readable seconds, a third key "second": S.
{"hour": 1, "minute": 1}
